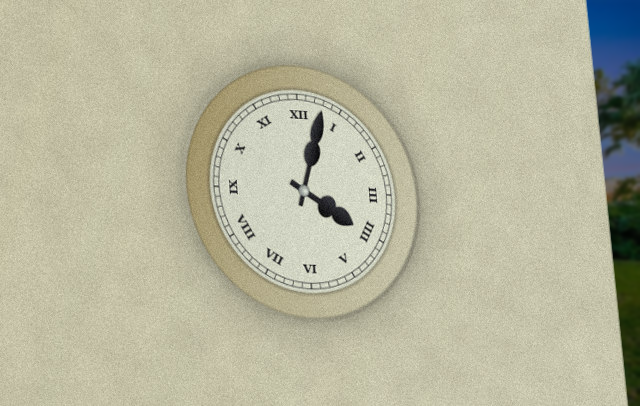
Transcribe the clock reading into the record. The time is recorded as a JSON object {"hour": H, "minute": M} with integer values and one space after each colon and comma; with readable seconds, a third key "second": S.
{"hour": 4, "minute": 3}
